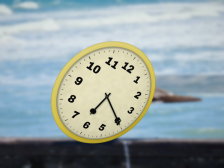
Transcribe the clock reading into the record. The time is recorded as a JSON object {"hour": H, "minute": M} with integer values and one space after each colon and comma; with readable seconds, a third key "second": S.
{"hour": 6, "minute": 20}
